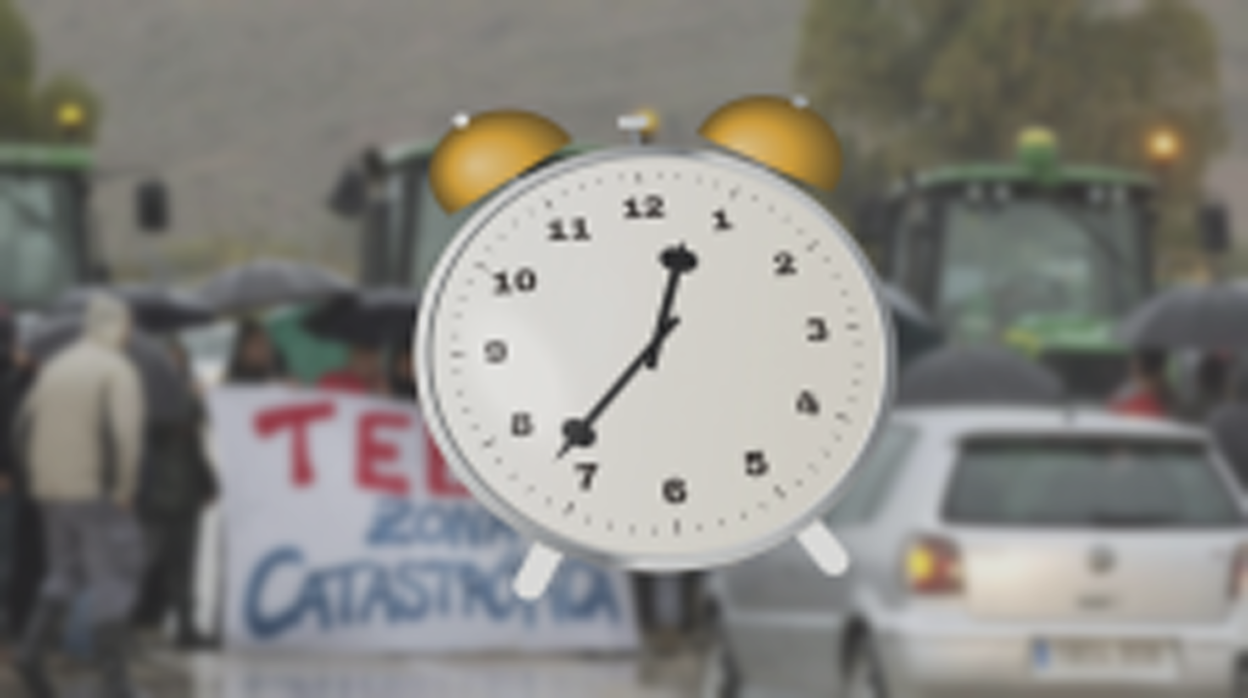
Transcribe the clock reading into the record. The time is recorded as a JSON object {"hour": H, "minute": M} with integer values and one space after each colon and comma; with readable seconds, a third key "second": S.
{"hour": 12, "minute": 37}
